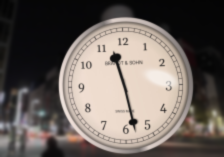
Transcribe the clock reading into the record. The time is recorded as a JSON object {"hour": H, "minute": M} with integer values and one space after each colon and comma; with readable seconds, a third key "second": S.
{"hour": 11, "minute": 28}
